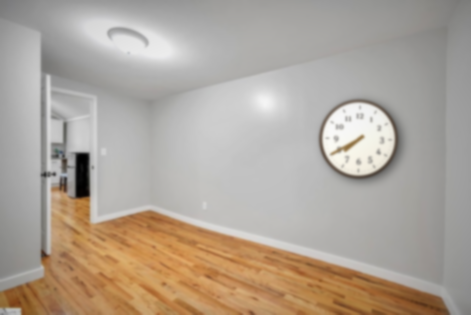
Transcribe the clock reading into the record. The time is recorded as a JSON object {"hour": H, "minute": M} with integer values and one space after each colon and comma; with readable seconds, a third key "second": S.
{"hour": 7, "minute": 40}
